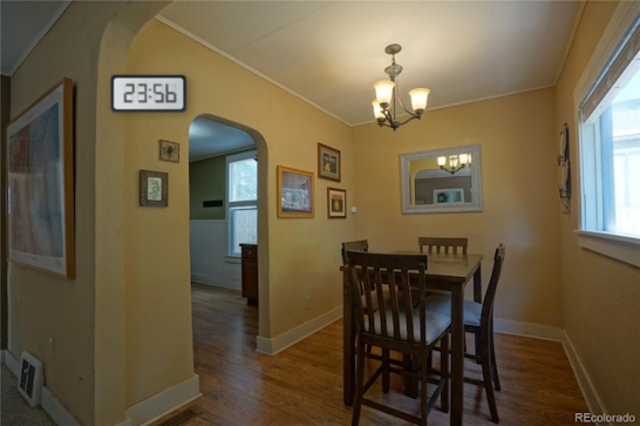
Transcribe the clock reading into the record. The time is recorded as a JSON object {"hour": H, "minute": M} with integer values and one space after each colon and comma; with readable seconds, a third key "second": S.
{"hour": 23, "minute": 56}
